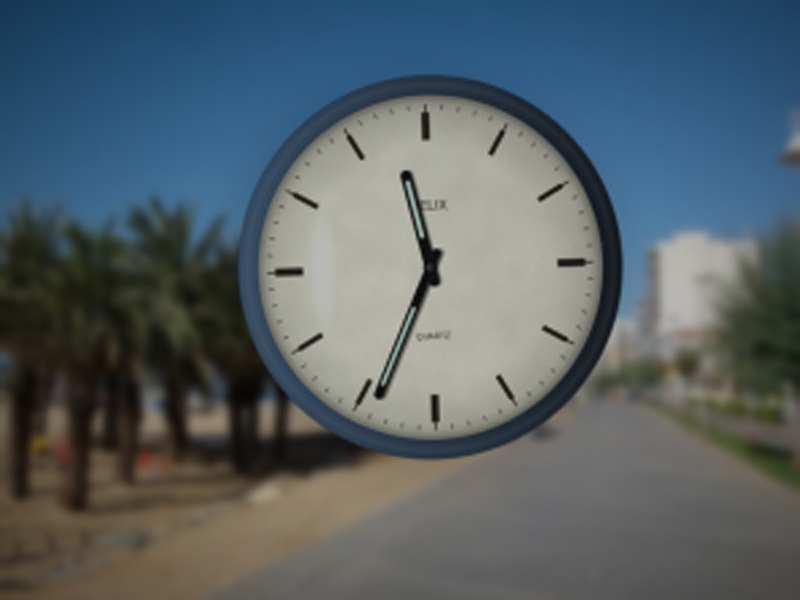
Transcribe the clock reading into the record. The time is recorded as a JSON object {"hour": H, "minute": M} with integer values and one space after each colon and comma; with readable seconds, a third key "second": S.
{"hour": 11, "minute": 34}
